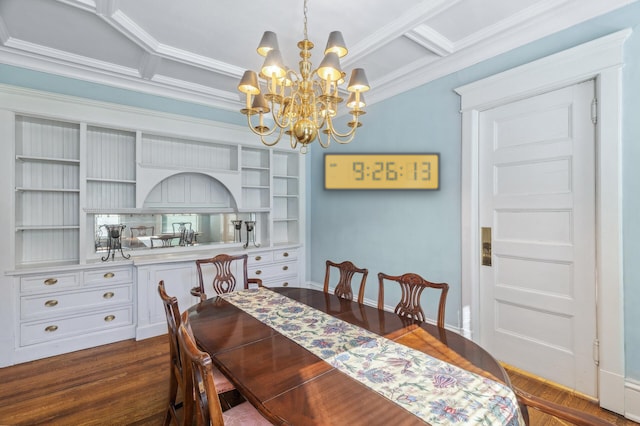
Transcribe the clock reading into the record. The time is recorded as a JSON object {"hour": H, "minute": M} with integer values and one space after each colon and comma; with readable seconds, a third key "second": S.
{"hour": 9, "minute": 26, "second": 13}
